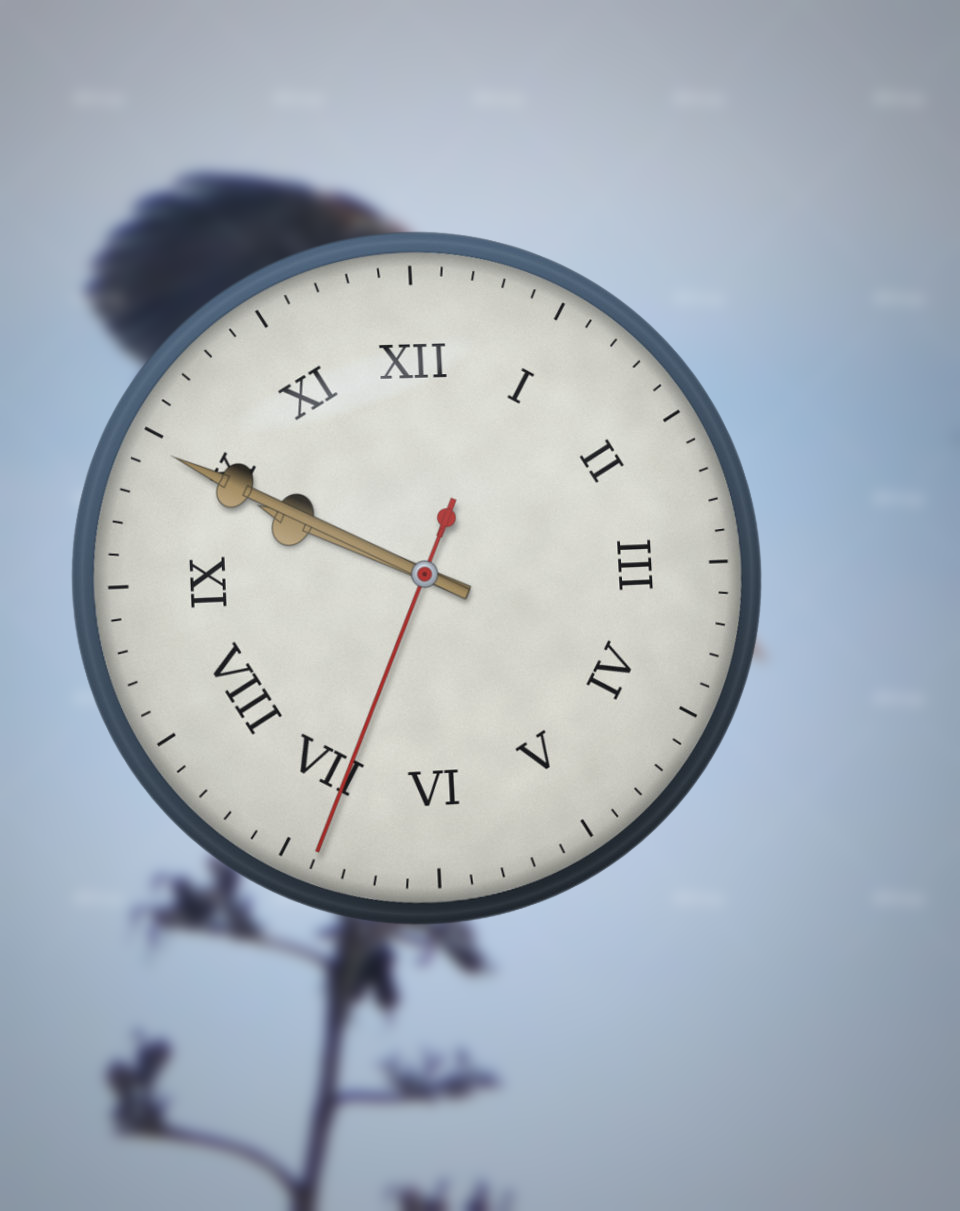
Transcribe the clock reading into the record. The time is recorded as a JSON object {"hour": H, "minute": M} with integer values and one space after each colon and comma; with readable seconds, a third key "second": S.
{"hour": 9, "minute": 49, "second": 34}
